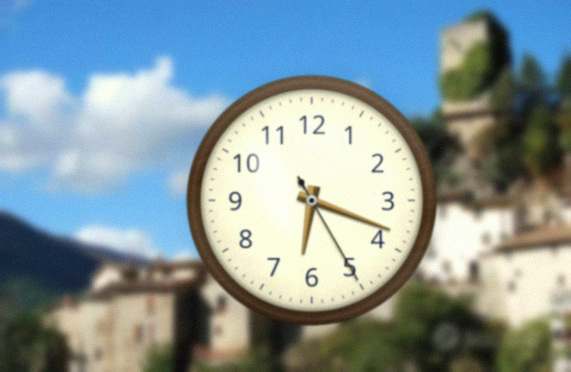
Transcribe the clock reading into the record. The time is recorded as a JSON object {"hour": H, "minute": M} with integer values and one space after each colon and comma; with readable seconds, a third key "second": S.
{"hour": 6, "minute": 18, "second": 25}
